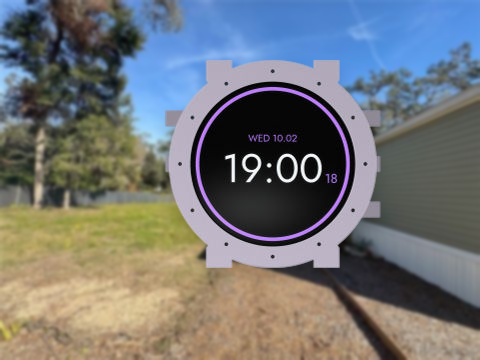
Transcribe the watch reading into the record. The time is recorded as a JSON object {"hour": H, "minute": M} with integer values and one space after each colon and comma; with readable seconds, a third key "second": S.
{"hour": 19, "minute": 0, "second": 18}
